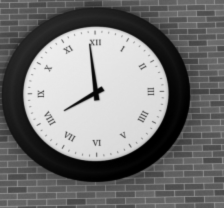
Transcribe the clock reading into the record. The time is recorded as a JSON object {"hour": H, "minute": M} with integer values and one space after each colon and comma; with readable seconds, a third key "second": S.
{"hour": 7, "minute": 59}
